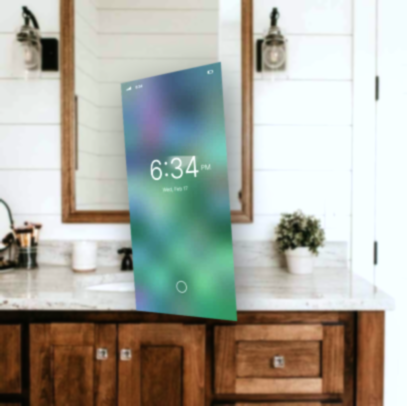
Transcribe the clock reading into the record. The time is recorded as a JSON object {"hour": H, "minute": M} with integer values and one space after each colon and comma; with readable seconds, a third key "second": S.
{"hour": 6, "minute": 34}
